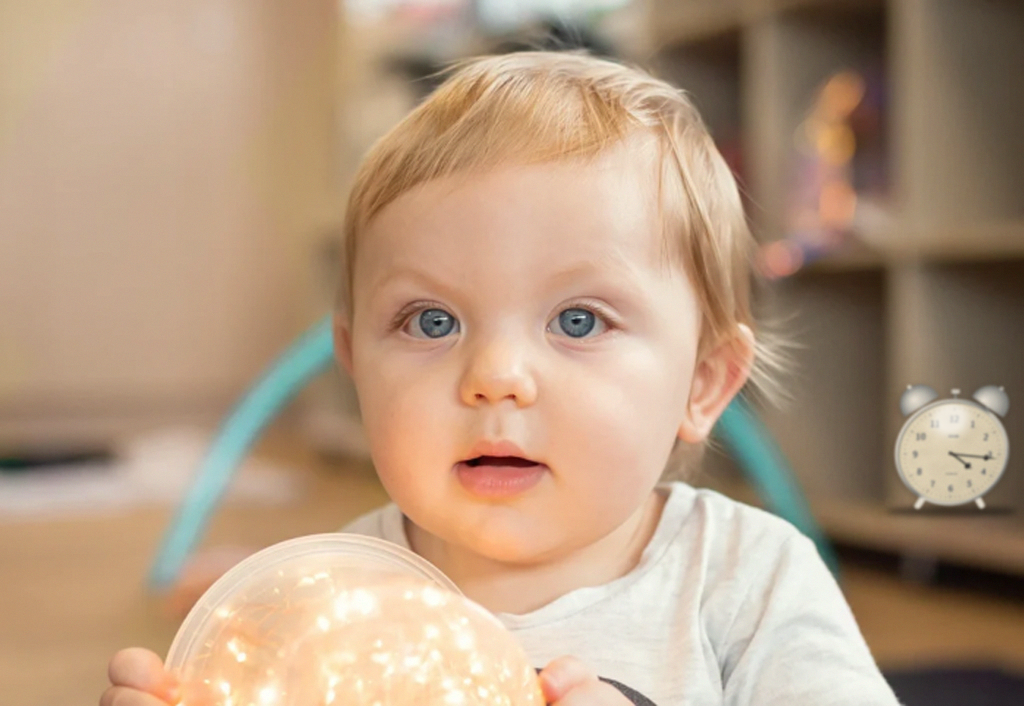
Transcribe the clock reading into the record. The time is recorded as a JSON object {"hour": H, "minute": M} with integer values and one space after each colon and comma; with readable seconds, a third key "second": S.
{"hour": 4, "minute": 16}
